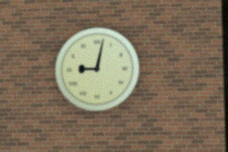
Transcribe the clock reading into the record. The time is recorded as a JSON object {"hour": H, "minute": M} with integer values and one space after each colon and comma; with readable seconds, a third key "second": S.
{"hour": 9, "minute": 2}
